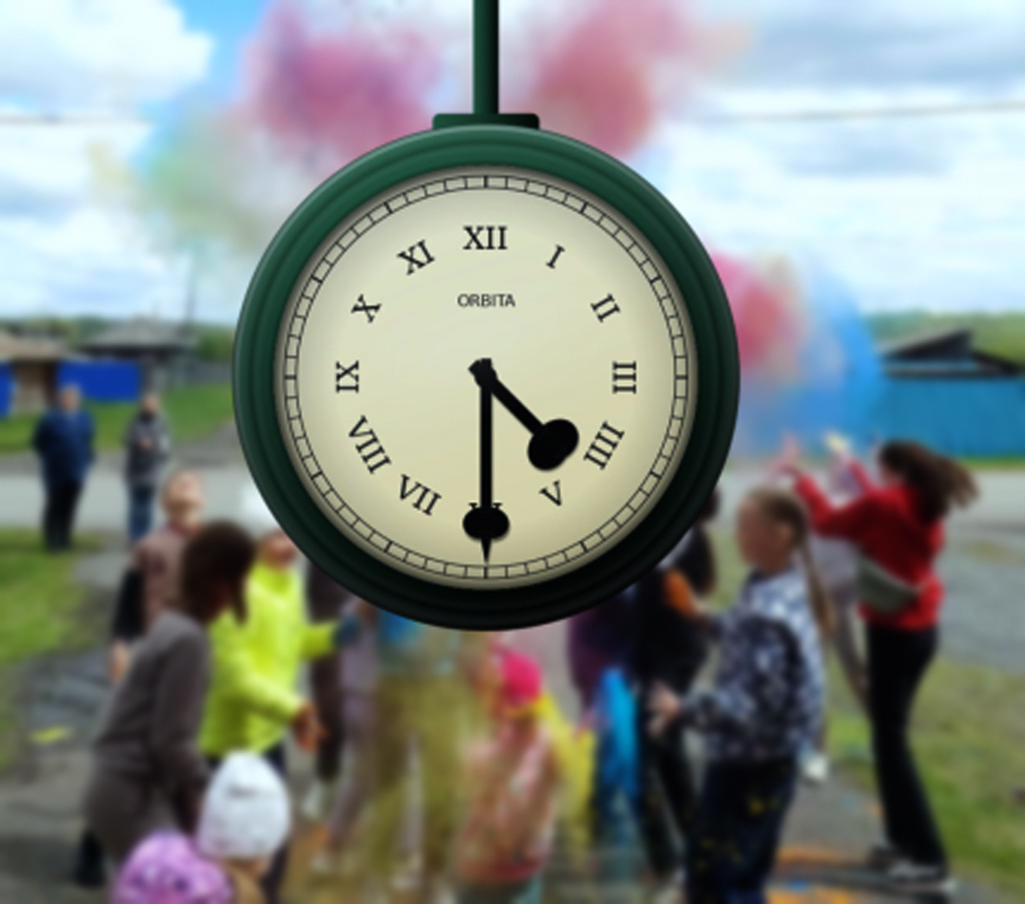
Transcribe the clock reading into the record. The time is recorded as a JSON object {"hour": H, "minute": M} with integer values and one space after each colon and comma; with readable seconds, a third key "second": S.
{"hour": 4, "minute": 30}
